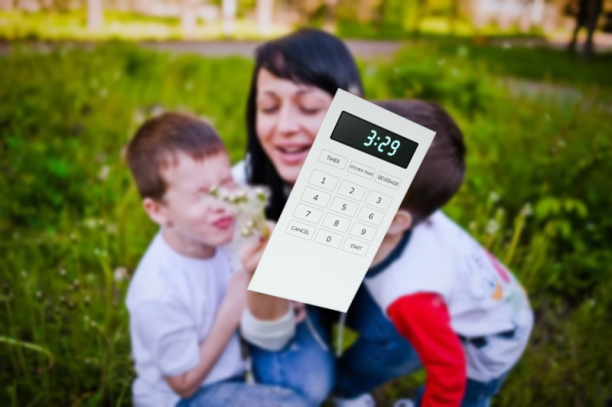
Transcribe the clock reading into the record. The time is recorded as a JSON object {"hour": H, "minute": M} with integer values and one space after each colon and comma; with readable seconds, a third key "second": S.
{"hour": 3, "minute": 29}
